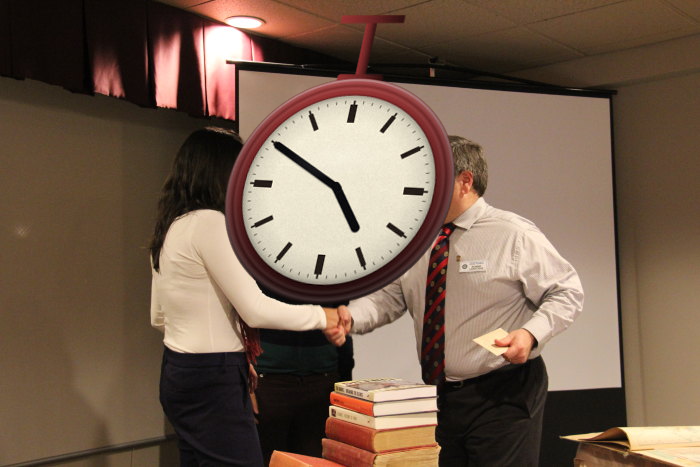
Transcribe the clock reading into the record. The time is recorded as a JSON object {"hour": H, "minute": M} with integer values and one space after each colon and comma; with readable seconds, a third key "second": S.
{"hour": 4, "minute": 50}
